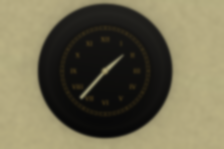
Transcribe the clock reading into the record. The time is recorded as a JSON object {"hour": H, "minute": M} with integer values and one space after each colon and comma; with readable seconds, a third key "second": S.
{"hour": 1, "minute": 37}
